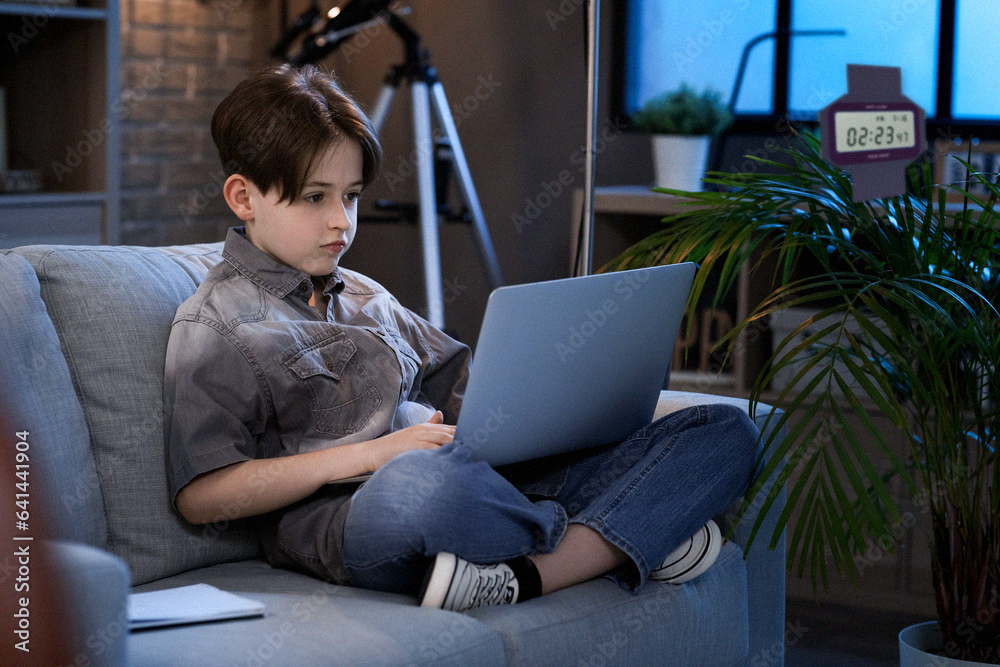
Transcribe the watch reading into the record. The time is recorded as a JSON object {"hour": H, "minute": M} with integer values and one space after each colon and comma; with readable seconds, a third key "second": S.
{"hour": 2, "minute": 23}
